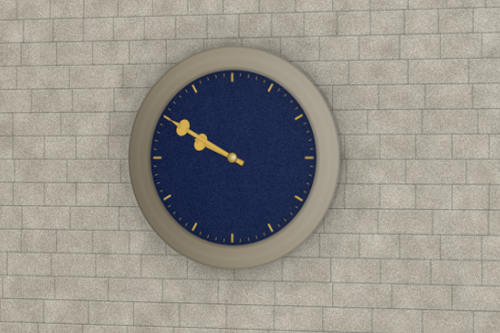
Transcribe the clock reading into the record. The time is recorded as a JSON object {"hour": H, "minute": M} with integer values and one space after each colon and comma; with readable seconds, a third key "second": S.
{"hour": 9, "minute": 50}
